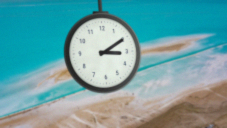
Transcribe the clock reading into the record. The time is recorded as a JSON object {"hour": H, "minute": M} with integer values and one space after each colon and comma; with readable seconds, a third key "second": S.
{"hour": 3, "minute": 10}
